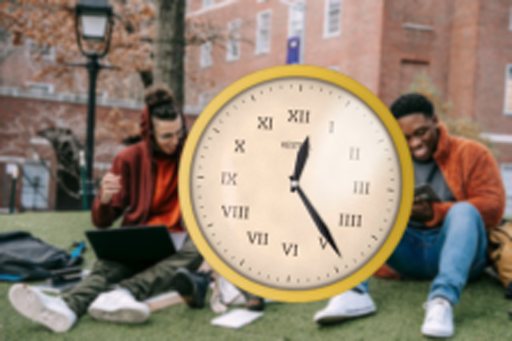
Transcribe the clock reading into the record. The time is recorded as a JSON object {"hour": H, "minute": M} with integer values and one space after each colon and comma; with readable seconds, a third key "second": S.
{"hour": 12, "minute": 24}
